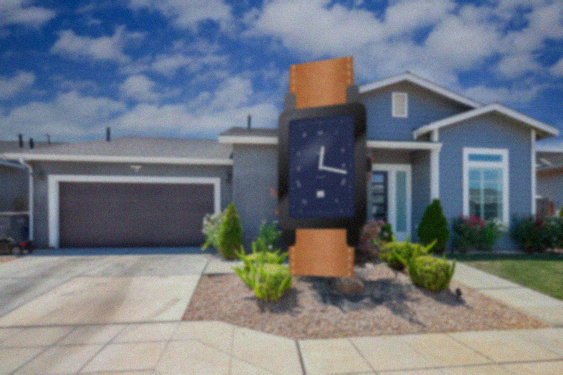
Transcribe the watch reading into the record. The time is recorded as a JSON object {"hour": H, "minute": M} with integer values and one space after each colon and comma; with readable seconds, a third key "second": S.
{"hour": 12, "minute": 17}
